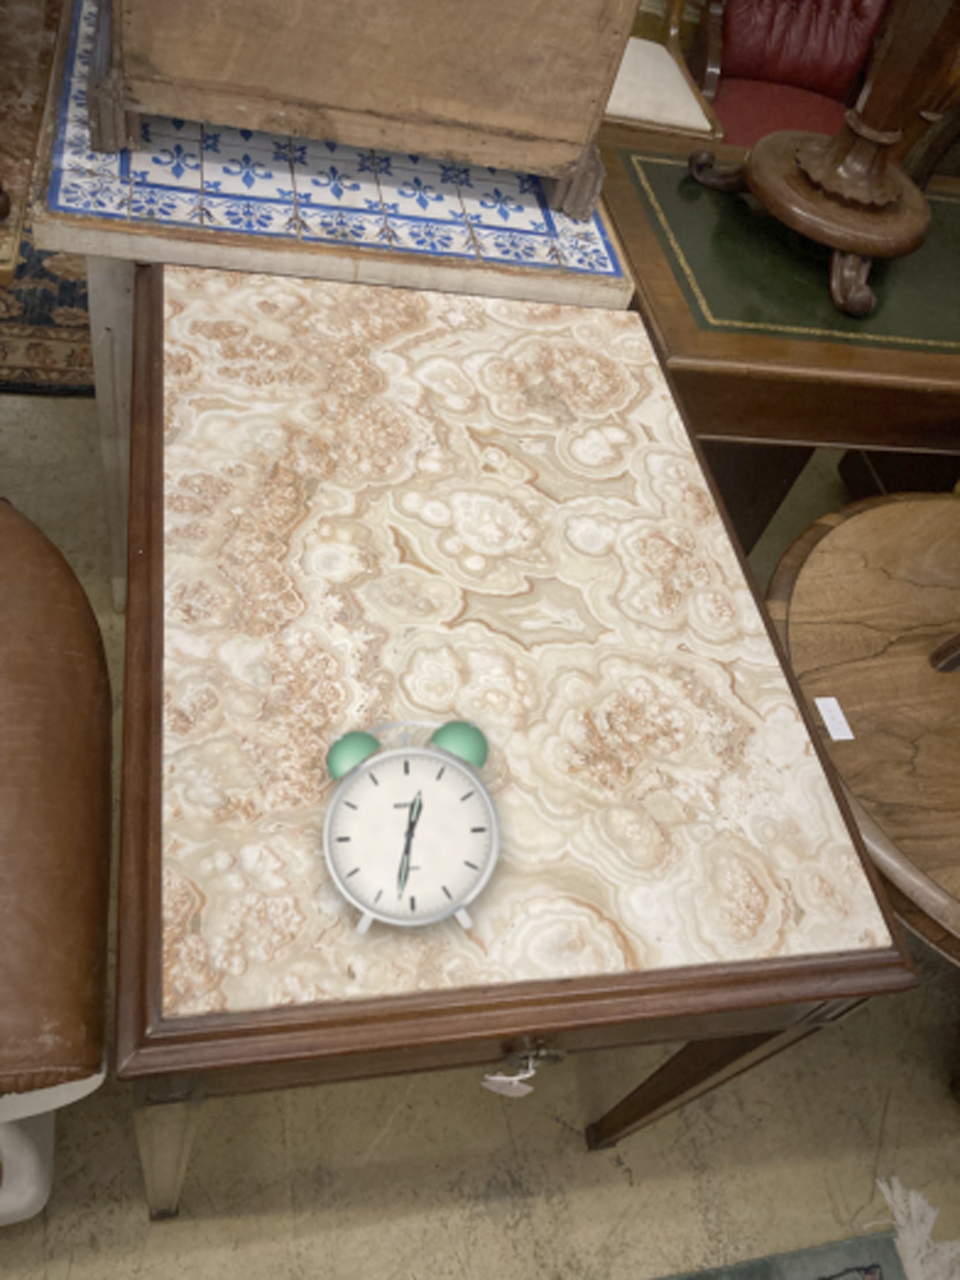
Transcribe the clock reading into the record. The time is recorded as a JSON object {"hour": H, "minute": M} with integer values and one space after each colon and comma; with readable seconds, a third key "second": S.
{"hour": 12, "minute": 32}
